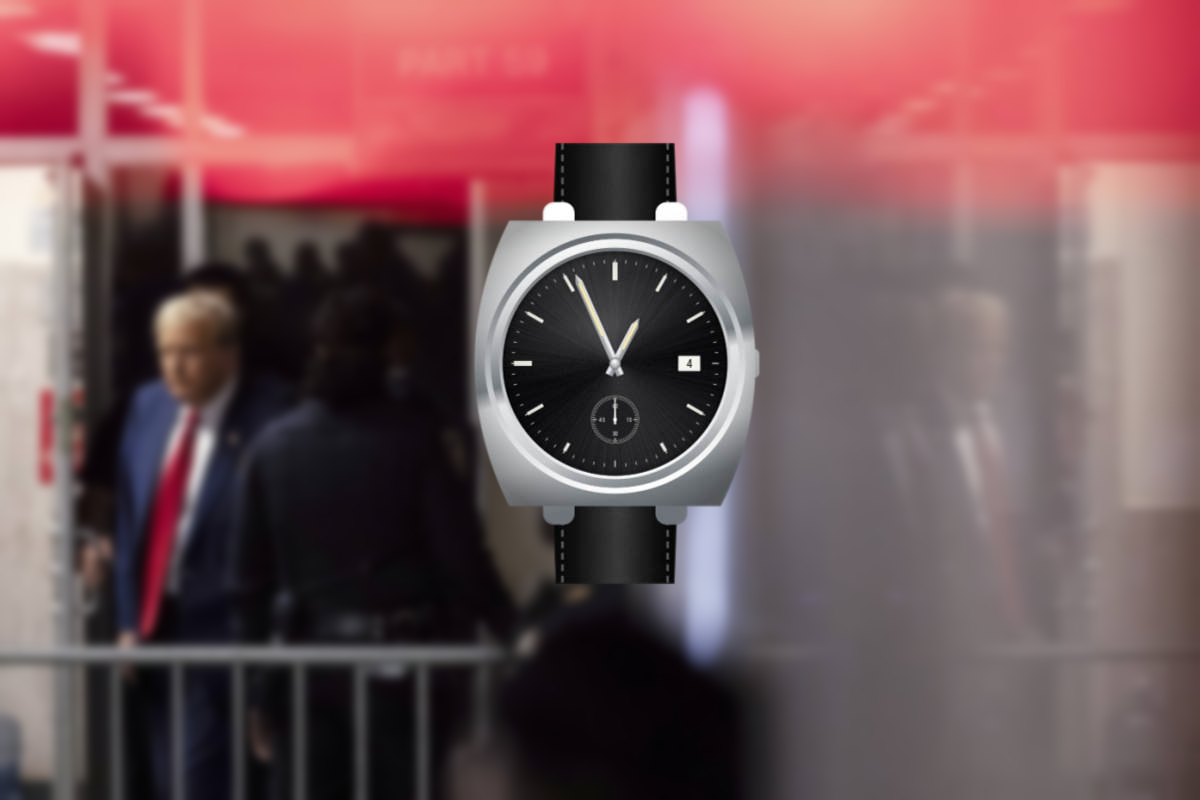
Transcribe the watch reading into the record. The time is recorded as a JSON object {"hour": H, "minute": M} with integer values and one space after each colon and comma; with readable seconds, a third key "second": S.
{"hour": 12, "minute": 56}
